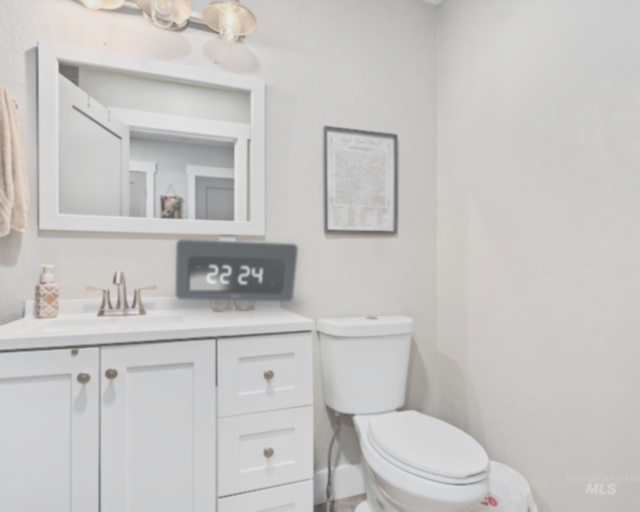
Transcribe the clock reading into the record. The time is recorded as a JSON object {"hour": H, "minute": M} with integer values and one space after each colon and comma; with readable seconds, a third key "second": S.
{"hour": 22, "minute": 24}
